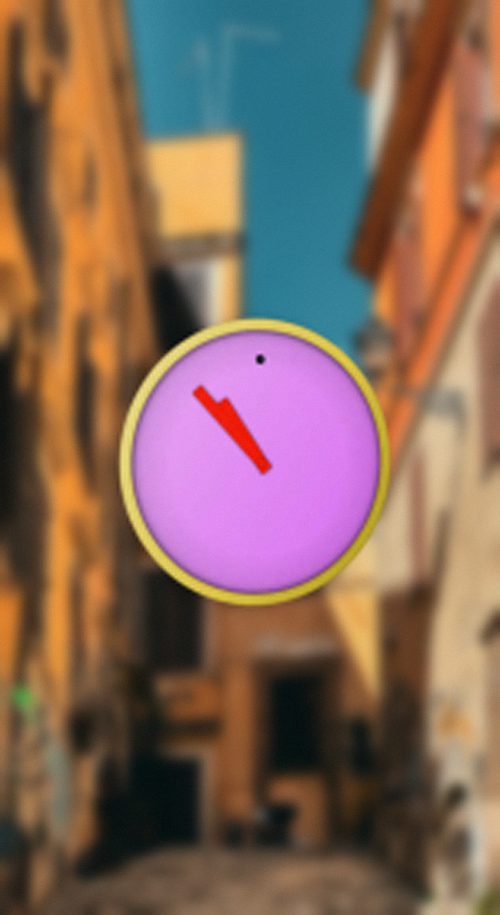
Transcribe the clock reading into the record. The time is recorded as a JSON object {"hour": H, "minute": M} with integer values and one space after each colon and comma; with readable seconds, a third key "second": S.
{"hour": 10, "minute": 53}
